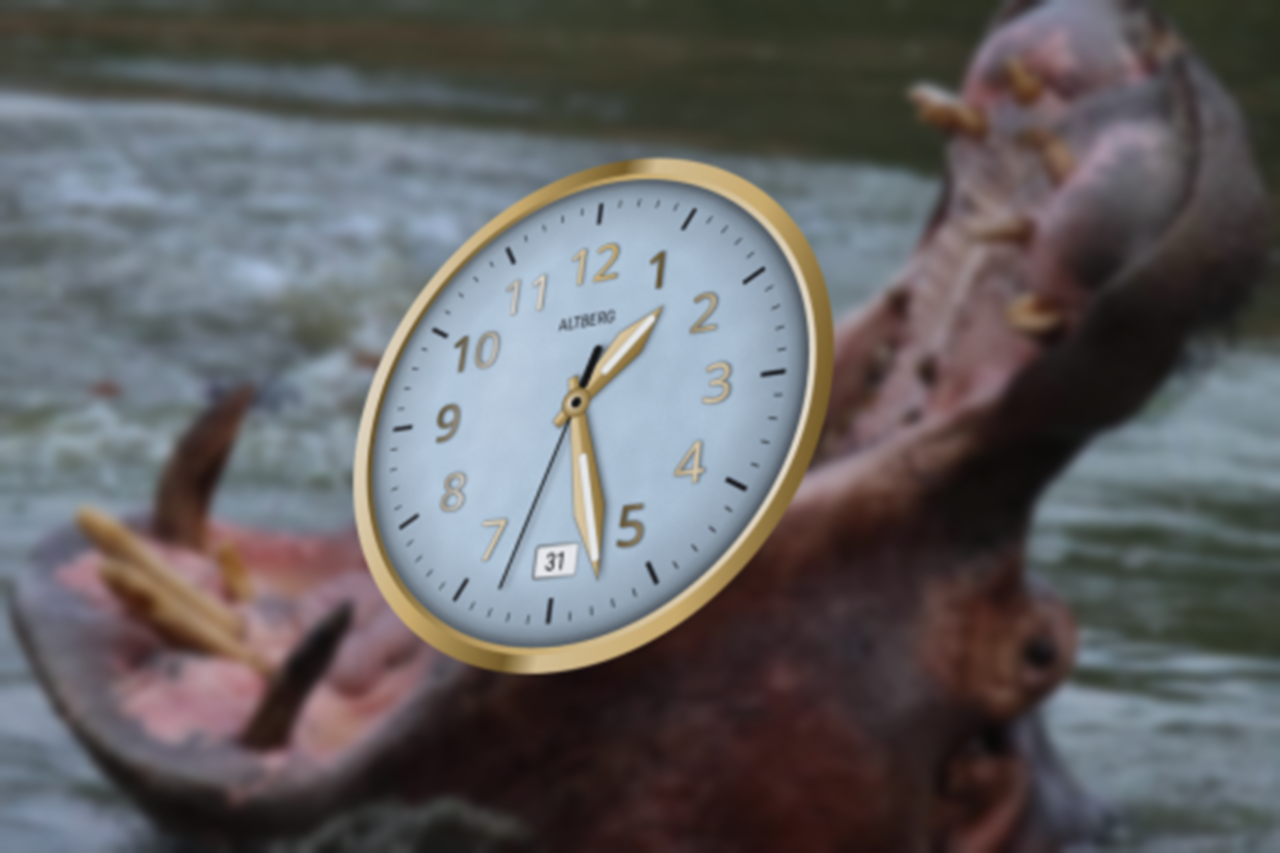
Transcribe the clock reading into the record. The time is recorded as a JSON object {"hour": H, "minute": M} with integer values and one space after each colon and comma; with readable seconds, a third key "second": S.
{"hour": 1, "minute": 27, "second": 33}
